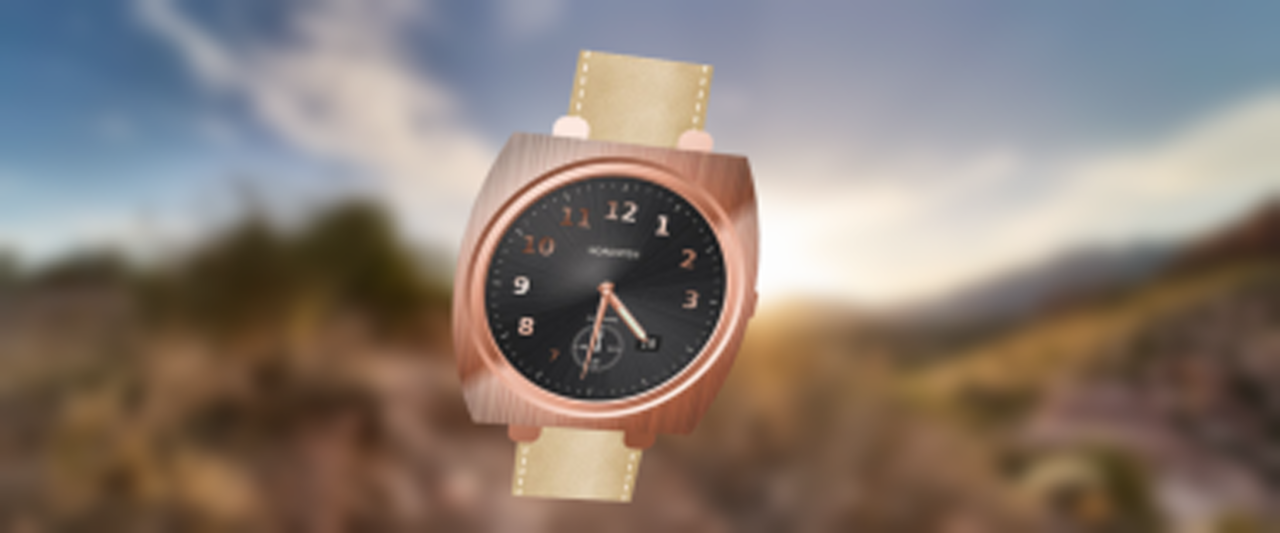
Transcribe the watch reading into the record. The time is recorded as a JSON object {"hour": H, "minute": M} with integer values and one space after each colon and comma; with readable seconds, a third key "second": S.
{"hour": 4, "minute": 31}
